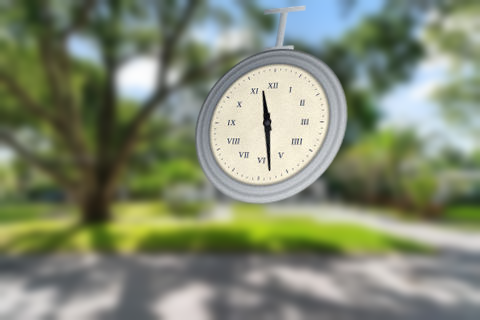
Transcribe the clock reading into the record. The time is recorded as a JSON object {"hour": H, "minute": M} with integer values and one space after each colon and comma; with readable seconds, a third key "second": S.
{"hour": 11, "minute": 28}
